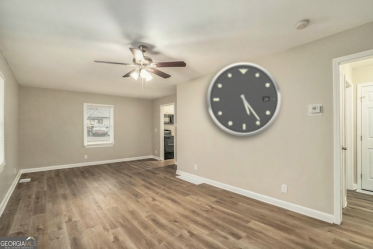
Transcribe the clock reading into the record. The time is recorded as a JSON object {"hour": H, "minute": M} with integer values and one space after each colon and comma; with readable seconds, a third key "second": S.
{"hour": 5, "minute": 24}
